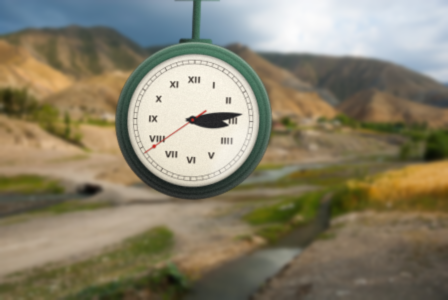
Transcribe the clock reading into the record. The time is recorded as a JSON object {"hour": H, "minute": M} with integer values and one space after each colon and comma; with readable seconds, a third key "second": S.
{"hour": 3, "minute": 13, "second": 39}
